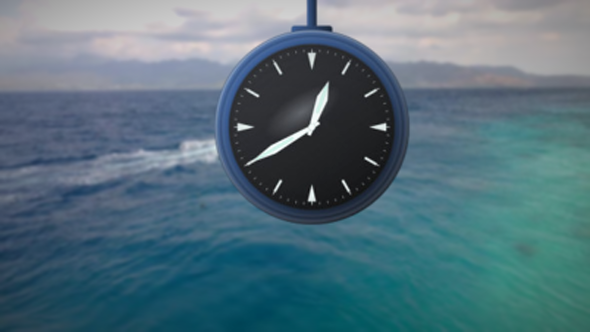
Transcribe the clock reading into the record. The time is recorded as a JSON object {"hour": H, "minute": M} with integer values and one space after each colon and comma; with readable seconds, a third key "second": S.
{"hour": 12, "minute": 40}
